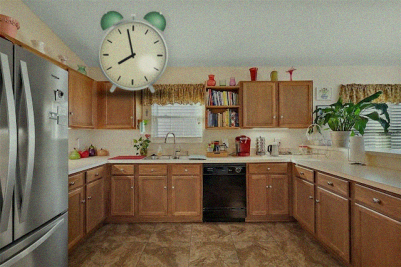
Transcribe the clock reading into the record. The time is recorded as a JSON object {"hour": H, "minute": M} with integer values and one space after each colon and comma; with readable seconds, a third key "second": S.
{"hour": 7, "minute": 58}
